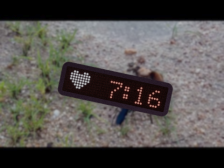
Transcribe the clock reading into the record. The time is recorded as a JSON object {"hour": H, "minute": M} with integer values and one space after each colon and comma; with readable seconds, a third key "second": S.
{"hour": 7, "minute": 16}
